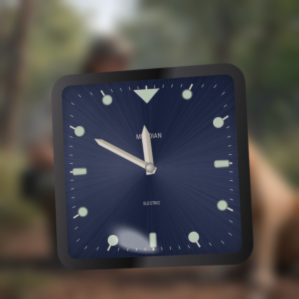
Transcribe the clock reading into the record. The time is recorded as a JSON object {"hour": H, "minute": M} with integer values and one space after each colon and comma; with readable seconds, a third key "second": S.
{"hour": 11, "minute": 50}
